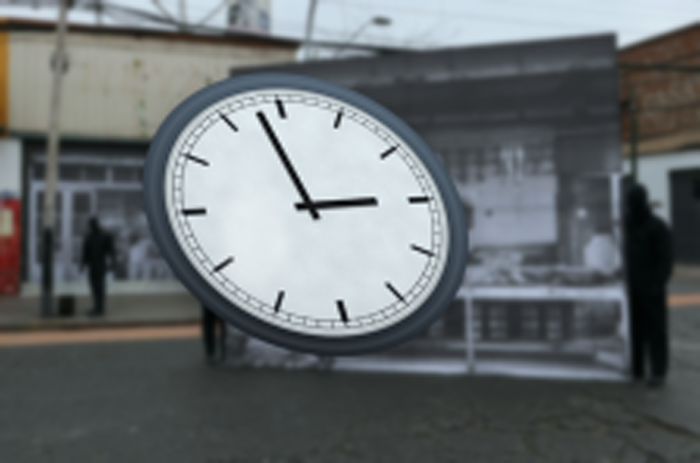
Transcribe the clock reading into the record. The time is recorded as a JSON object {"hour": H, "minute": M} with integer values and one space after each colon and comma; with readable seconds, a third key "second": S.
{"hour": 2, "minute": 58}
